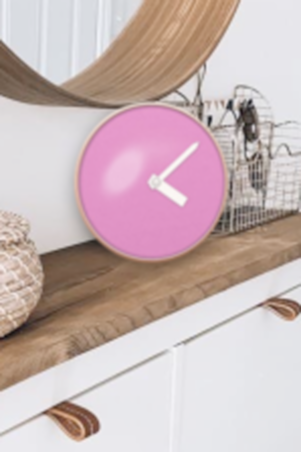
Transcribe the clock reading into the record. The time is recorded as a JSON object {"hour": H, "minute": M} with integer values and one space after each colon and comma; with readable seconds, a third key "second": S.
{"hour": 4, "minute": 8}
